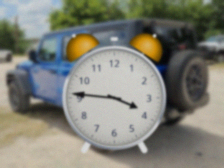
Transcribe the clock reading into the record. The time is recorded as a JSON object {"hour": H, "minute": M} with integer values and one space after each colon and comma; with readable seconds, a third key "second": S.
{"hour": 3, "minute": 46}
